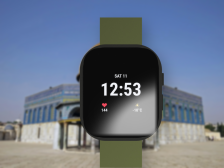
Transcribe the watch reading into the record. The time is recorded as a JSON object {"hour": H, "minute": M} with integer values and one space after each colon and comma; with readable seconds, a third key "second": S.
{"hour": 12, "minute": 53}
